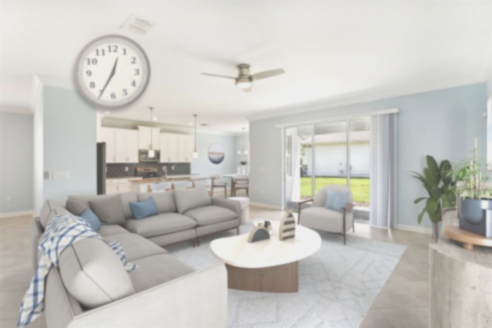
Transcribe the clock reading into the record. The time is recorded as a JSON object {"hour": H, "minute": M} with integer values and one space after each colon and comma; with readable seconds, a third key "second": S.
{"hour": 12, "minute": 35}
